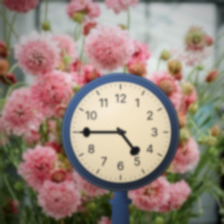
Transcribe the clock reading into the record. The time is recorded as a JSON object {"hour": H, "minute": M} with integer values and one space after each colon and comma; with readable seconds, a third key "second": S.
{"hour": 4, "minute": 45}
